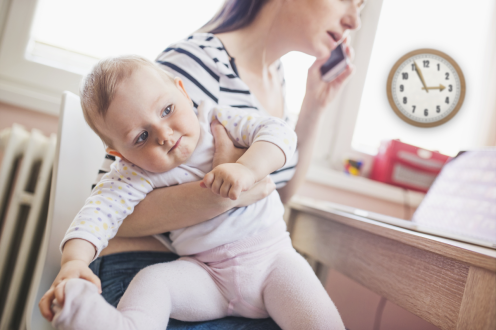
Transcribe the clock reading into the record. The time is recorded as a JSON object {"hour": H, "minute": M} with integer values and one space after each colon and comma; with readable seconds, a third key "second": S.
{"hour": 2, "minute": 56}
